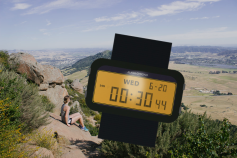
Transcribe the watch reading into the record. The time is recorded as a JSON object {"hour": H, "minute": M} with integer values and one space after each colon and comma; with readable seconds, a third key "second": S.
{"hour": 0, "minute": 30, "second": 44}
